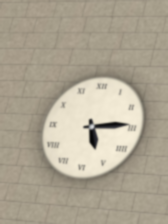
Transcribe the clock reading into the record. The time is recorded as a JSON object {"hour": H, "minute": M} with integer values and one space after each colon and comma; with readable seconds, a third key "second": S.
{"hour": 5, "minute": 14}
